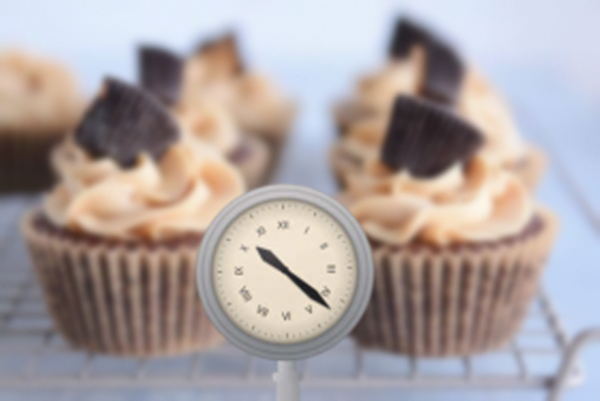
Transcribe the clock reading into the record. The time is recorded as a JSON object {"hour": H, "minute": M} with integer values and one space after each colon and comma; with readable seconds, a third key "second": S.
{"hour": 10, "minute": 22}
